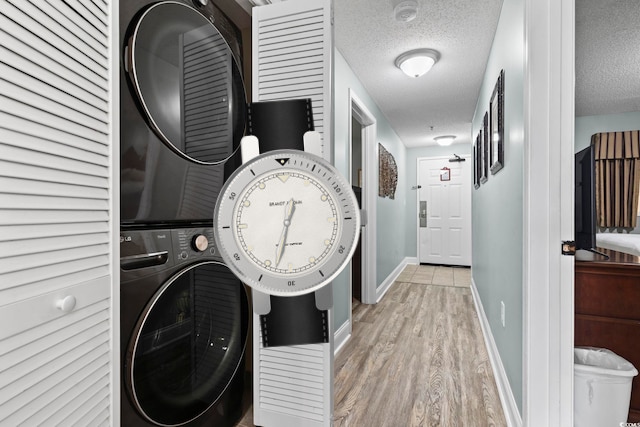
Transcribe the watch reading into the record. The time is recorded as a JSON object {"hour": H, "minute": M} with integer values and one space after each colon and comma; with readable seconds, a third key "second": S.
{"hour": 12, "minute": 33}
